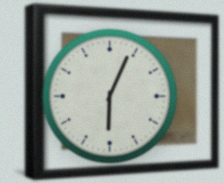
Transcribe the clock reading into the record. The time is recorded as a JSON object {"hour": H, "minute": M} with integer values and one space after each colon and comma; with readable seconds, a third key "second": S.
{"hour": 6, "minute": 4}
